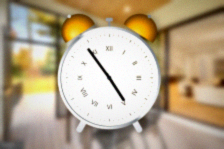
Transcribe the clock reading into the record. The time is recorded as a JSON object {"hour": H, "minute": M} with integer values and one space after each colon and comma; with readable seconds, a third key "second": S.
{"hour": 4, "minute": 54}
